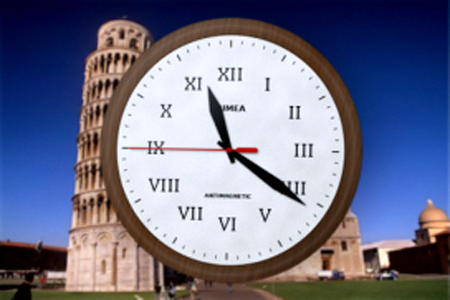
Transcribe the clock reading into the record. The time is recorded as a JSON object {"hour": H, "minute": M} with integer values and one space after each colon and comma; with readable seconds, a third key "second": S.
{"hour": 11, "minute": 20, "second": 45}
